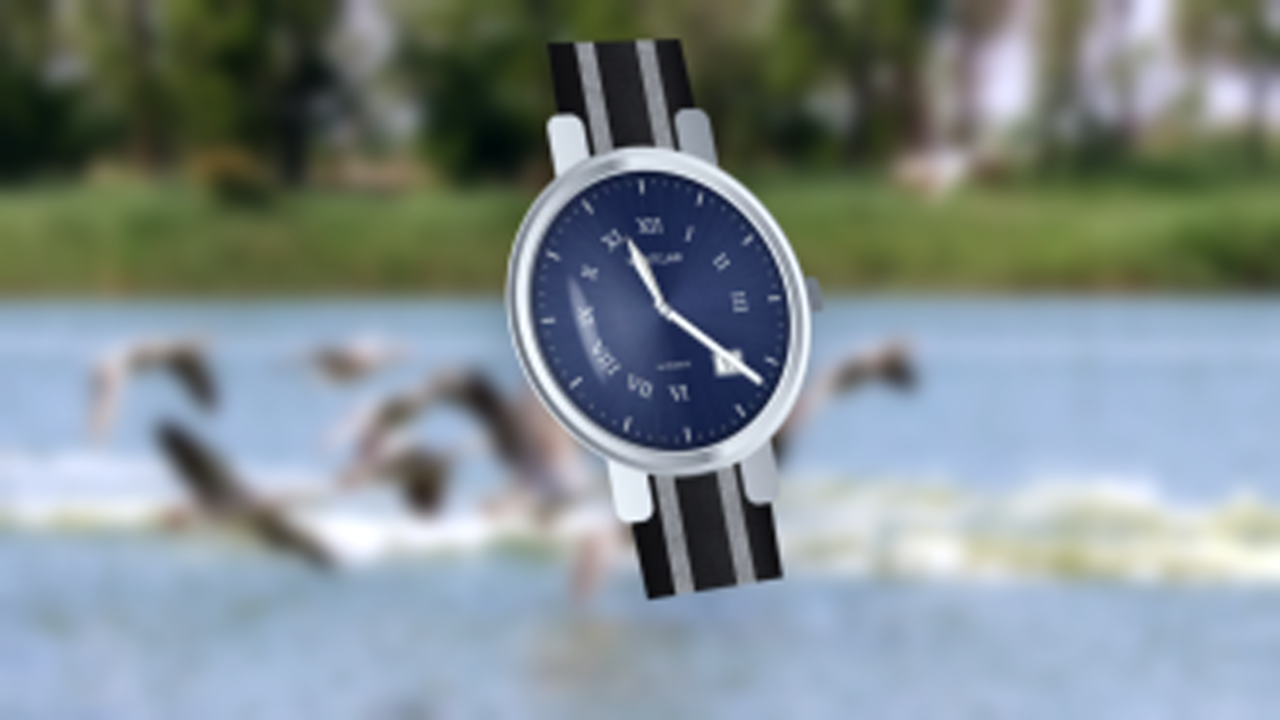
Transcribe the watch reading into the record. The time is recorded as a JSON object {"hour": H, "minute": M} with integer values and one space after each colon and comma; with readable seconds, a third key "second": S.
{"hour": 11, "minute": 22}
